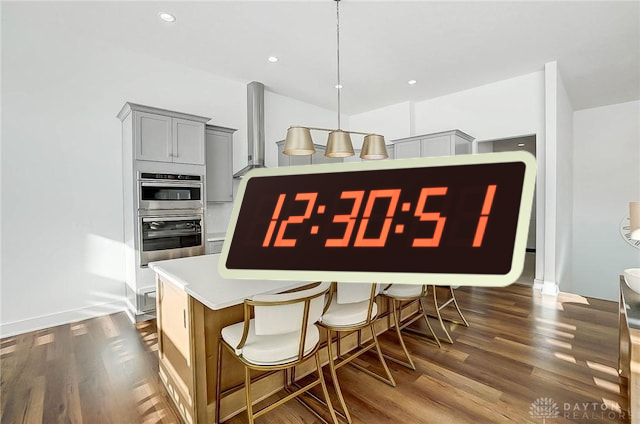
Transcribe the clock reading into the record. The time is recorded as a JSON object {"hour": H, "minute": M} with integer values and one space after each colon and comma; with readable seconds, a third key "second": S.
{"hour": 12, "minute": 30, "second": 51}
